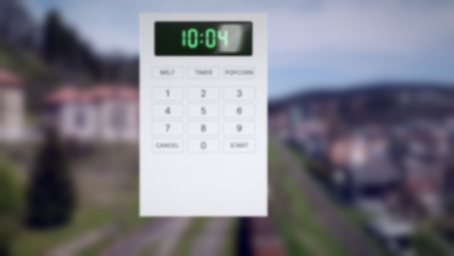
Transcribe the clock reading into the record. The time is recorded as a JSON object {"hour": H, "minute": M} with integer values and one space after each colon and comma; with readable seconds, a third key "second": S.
{"hour": 10, "minute": 4}
